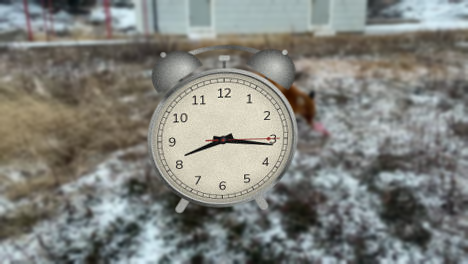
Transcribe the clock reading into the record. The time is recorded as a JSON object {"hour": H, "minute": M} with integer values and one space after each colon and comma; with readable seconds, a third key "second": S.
{"hour": 8, "minute": 16, "second": 15}
